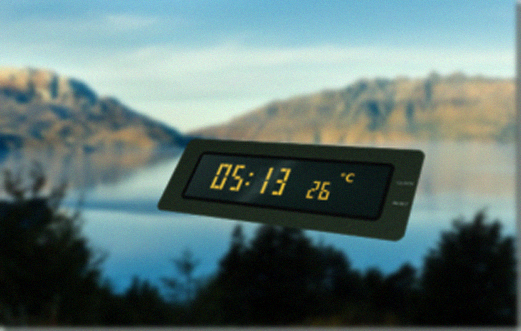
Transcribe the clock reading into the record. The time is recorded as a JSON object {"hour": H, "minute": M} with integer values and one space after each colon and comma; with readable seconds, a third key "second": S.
{"hour": 5, "minute": 13}
